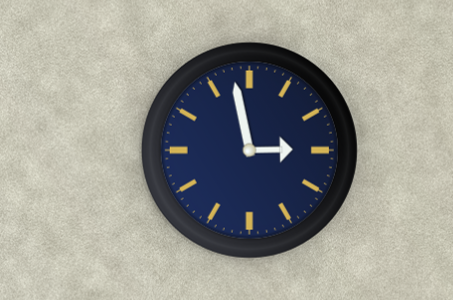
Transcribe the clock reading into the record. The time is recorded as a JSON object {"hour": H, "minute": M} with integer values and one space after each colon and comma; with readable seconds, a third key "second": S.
{"hour": 2, "minute": 58}
